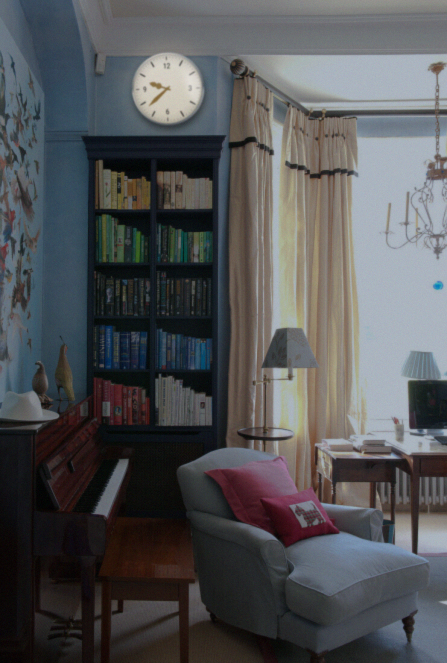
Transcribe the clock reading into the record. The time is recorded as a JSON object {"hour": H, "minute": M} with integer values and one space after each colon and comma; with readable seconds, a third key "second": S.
{"hour": 9, "minute": 38}
